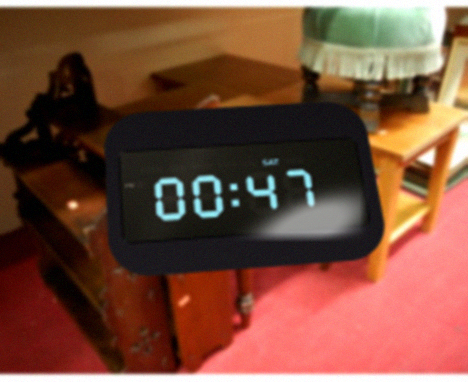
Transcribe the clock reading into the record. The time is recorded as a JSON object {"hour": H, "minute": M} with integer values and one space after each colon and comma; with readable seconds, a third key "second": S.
{"hour": 0, "minute": 47}
